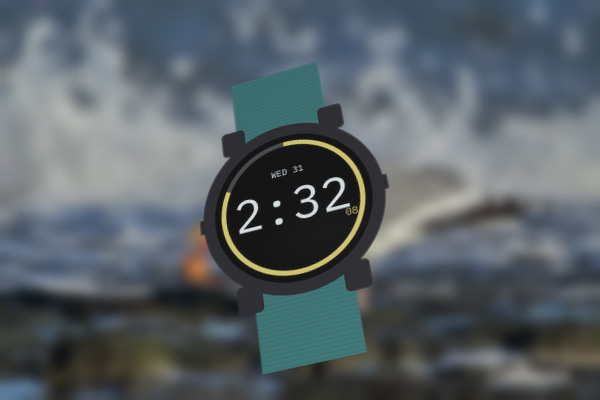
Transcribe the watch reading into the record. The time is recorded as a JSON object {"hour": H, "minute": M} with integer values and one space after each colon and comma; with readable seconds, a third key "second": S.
{"hour": 2, "minute": 32, "second": 8}
